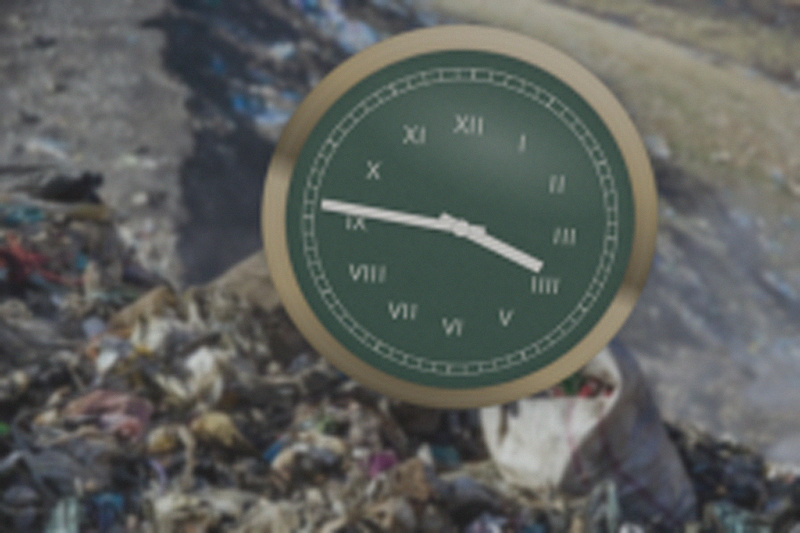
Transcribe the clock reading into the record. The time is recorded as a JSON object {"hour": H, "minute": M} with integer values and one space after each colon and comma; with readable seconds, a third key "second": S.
{"hour": 3, "minute": 46}
